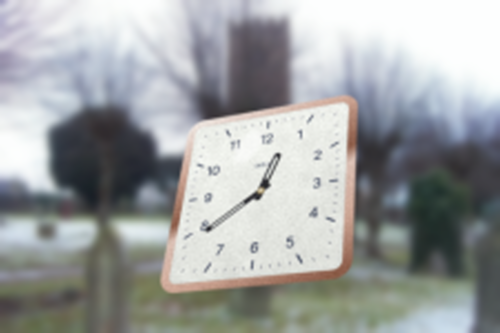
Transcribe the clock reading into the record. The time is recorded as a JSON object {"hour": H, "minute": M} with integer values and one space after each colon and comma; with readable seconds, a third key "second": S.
{"hour": 12, "minute": 39}
